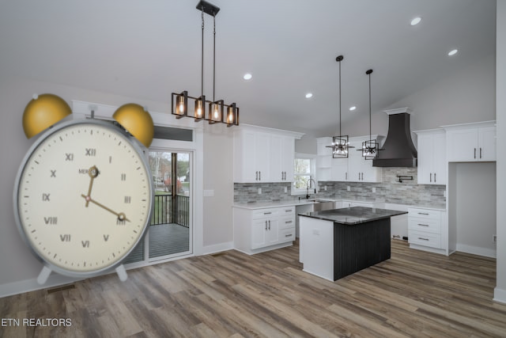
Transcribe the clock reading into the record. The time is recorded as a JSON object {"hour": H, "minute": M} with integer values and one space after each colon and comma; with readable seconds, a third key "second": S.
{"hour": 12, "minute": 19}
